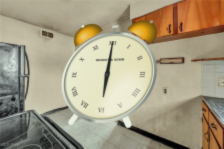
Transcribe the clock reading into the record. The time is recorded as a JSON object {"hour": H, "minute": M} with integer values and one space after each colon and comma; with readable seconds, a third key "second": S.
{"hour": 6, "minute": 0}
